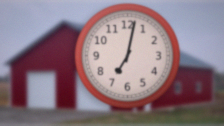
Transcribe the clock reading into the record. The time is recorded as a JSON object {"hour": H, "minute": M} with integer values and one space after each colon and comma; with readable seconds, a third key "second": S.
{"hour": 7, "minute": 2}
